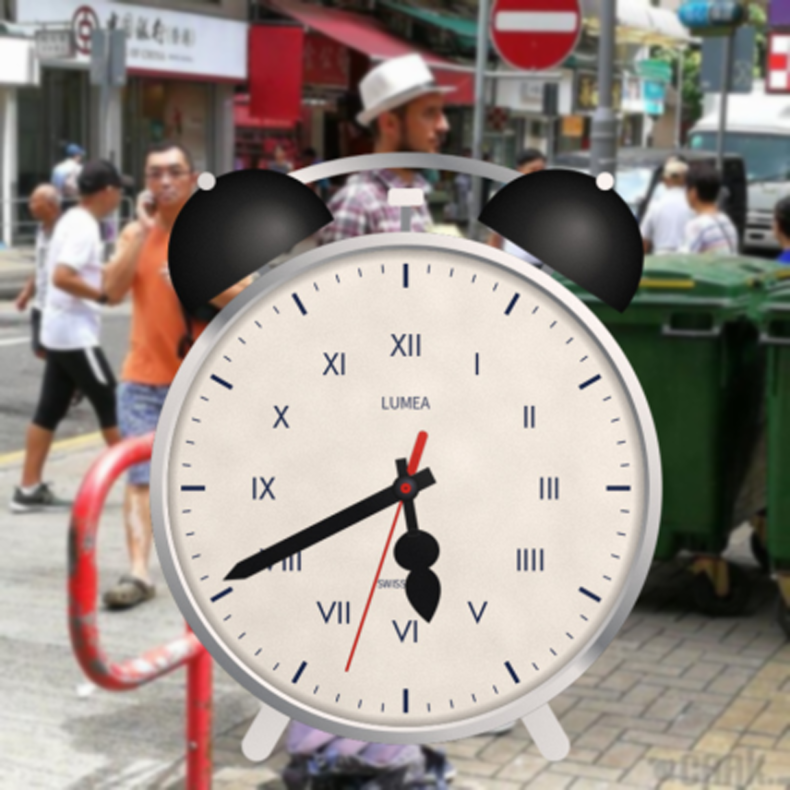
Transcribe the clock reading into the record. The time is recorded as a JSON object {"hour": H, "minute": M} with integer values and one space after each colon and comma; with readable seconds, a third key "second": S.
{"hour": 5, "minute": 40, "second": 33}
